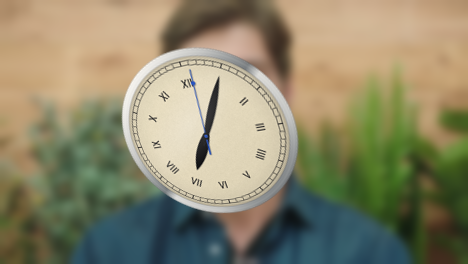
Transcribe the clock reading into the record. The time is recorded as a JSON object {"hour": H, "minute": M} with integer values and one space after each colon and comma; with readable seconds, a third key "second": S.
{"hour": 7, "minute": 5, "second": 1}
